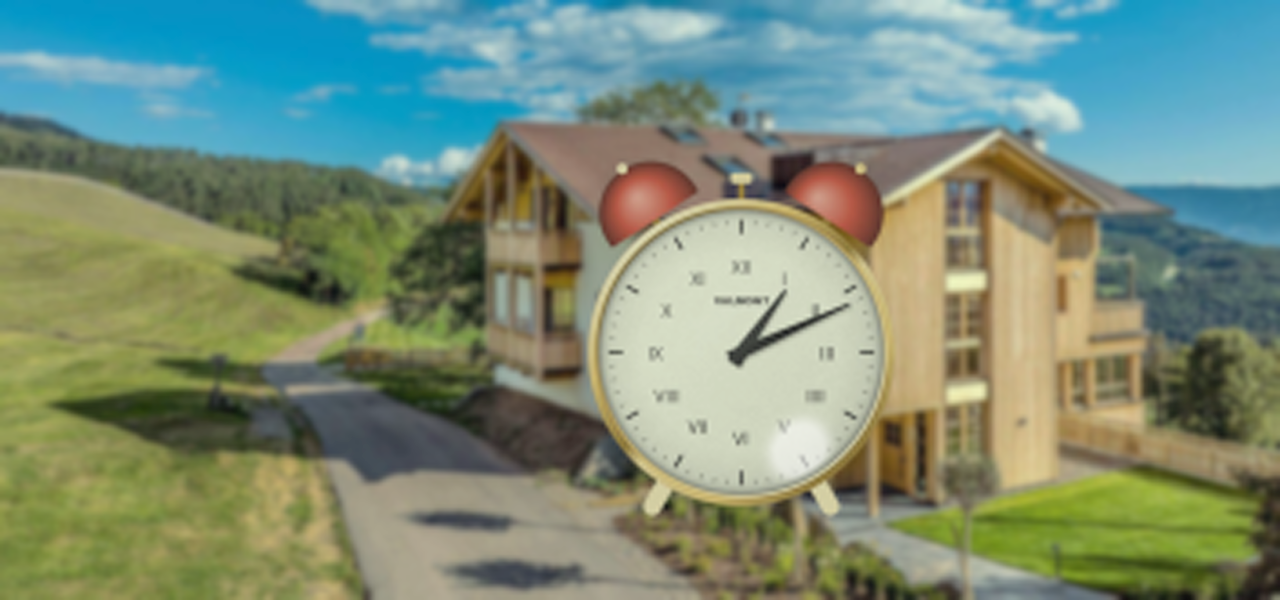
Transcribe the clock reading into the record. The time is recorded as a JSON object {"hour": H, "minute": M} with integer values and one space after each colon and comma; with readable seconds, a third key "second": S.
{"hour": 1, "minute": 11}
